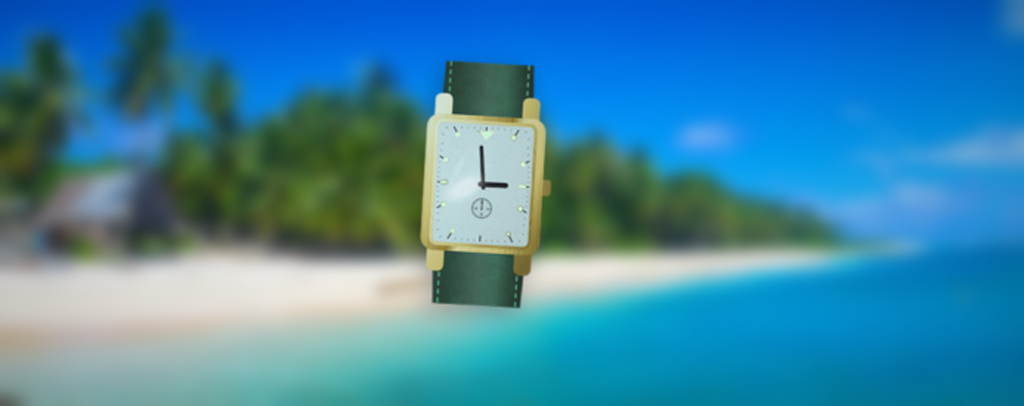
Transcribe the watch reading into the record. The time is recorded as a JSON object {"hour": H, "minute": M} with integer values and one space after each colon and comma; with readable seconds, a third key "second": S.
{"hour": 2, "minute": 59}
